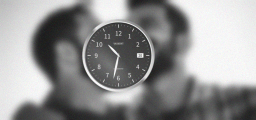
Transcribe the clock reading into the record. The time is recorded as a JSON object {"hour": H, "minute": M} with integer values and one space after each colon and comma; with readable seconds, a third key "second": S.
{"hour": 10, "minute": 32}
